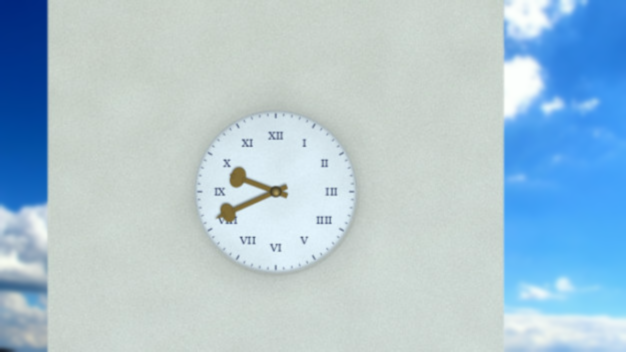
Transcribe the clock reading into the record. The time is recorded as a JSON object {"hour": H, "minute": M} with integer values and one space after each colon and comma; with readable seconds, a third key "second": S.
{"hour": 9, "minute": 41}
